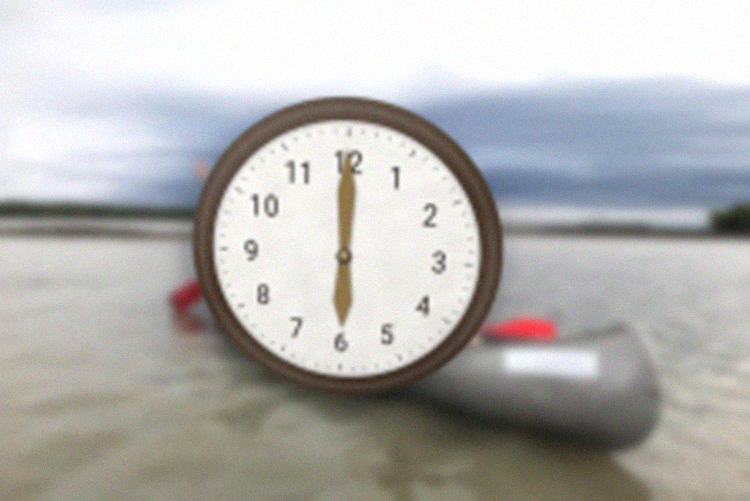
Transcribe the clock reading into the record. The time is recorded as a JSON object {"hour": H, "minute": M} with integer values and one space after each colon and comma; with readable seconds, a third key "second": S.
{"hour": 6, "minute": 0}
